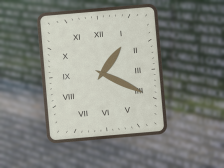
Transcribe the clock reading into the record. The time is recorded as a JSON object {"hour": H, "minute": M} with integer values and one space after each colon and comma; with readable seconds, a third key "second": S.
{"hour": 1, "minute": 20}
